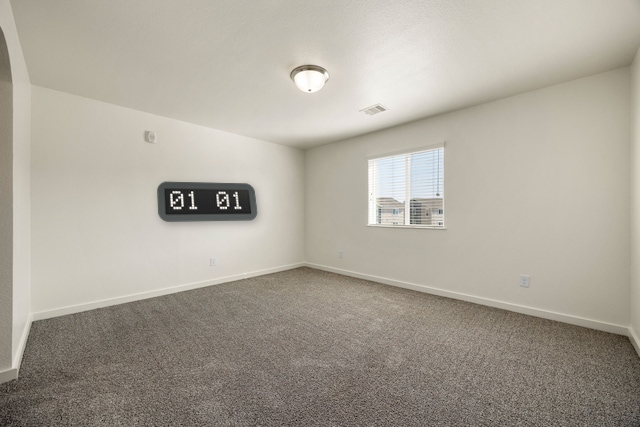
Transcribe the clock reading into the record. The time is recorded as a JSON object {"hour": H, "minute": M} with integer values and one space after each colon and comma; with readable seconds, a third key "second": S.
{"hour": 1, "minute": 1}
